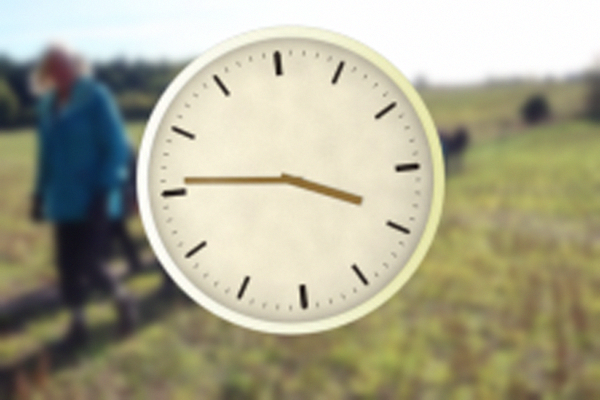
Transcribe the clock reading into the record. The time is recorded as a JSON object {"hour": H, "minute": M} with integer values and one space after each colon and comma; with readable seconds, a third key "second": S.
{"hour": 3, "minute": 46}
